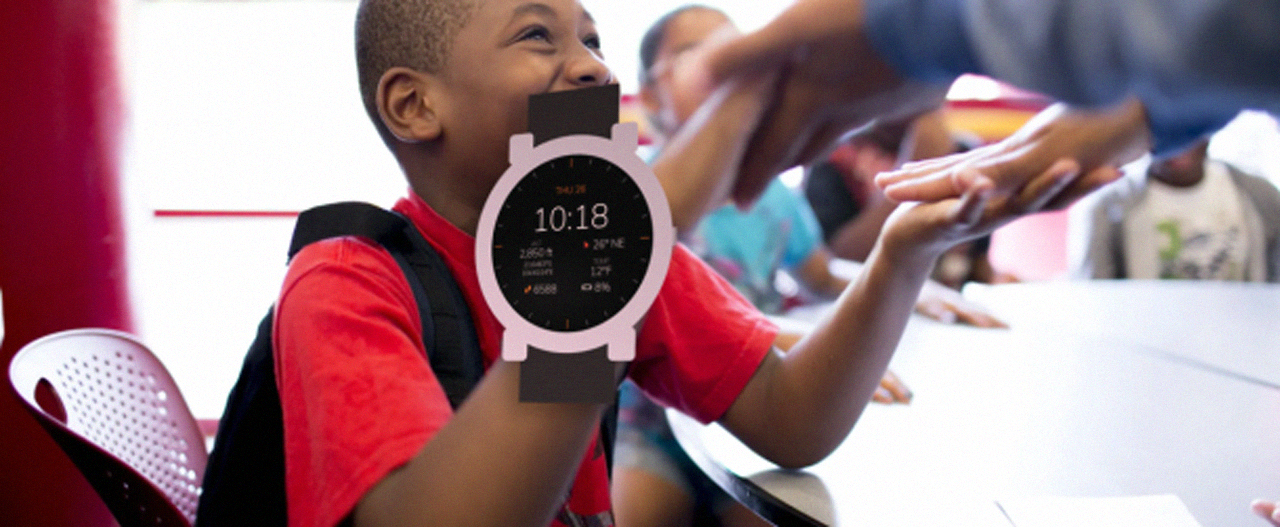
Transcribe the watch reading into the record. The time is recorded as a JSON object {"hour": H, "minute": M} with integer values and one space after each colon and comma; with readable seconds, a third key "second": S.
{"hour": 10, "minute": 18}
